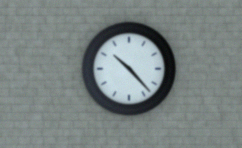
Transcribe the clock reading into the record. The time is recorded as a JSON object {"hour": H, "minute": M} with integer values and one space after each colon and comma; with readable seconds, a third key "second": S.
{"hour": 10, "minute": 23}
